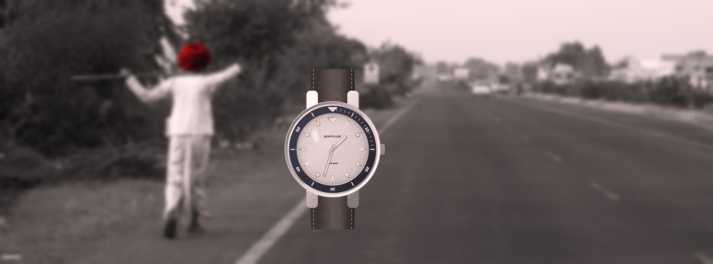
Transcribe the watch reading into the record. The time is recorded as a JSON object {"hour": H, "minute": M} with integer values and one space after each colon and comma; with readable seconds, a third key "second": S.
{"hour": 1, "minute": 33}
